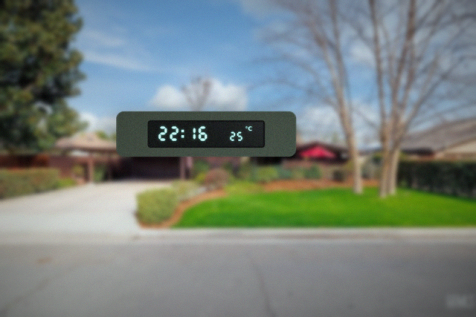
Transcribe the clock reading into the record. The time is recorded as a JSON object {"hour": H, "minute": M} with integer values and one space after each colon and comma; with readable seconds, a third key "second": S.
{"hour": 22, "minute": 16}
